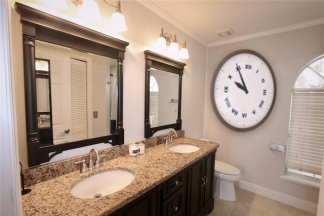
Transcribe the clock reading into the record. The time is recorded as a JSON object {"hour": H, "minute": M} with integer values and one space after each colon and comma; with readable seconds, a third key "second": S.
{"hour": 9, "minute": 55}
